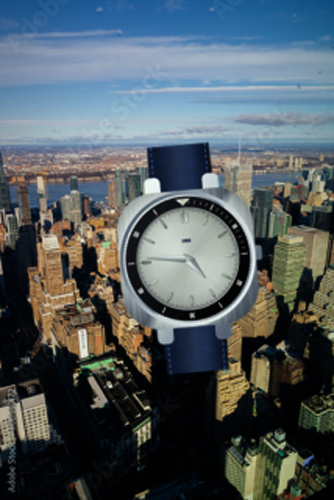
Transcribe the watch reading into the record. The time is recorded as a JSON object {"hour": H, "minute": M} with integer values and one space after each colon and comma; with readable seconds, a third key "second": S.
{"hour": 4, "minute": 46}
